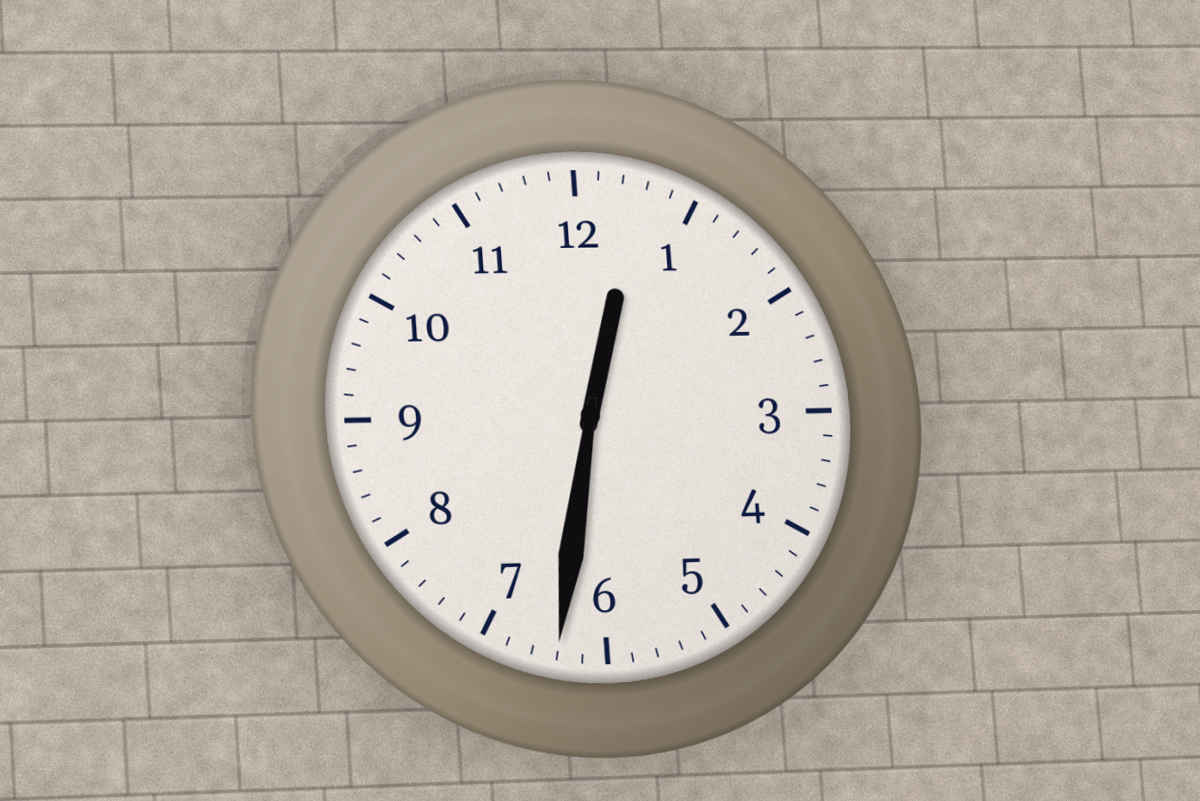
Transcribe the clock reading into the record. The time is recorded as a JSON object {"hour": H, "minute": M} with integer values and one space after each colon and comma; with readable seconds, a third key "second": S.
{"hour": 12, "minute": 32}
